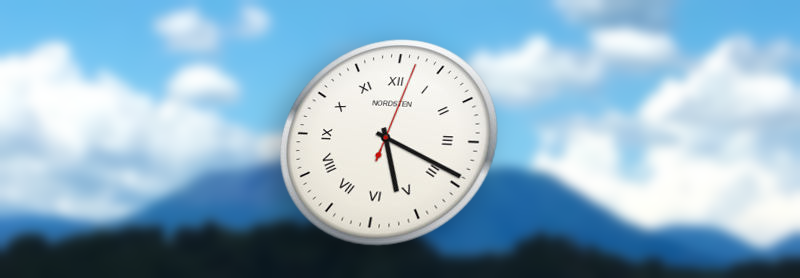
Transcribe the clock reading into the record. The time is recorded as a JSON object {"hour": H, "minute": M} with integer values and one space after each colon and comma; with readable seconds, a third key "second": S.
{"hour": 5, "minute": 19, "second": 2}
